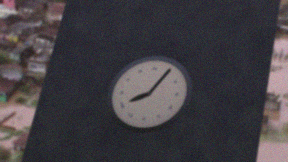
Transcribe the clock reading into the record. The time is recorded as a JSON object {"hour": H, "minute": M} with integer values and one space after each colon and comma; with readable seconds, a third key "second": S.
{"hour": 8, "minute": 5}
